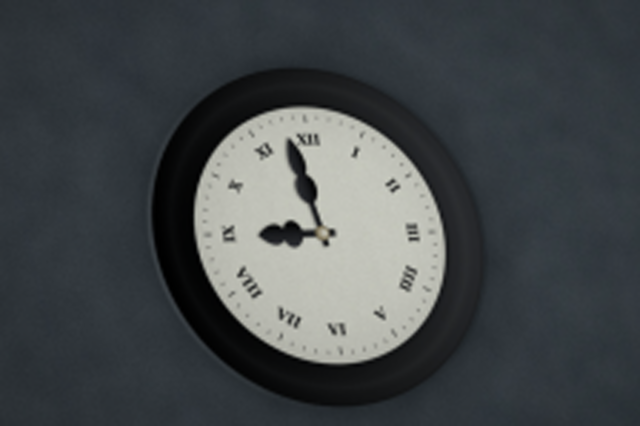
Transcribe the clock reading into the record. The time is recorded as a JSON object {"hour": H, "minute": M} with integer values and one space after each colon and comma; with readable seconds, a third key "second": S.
{"hour": 8, "minute": 58}
